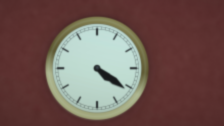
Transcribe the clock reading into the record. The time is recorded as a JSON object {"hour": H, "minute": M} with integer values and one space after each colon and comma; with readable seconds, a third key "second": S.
{"hour": 4, "minute": 21}
